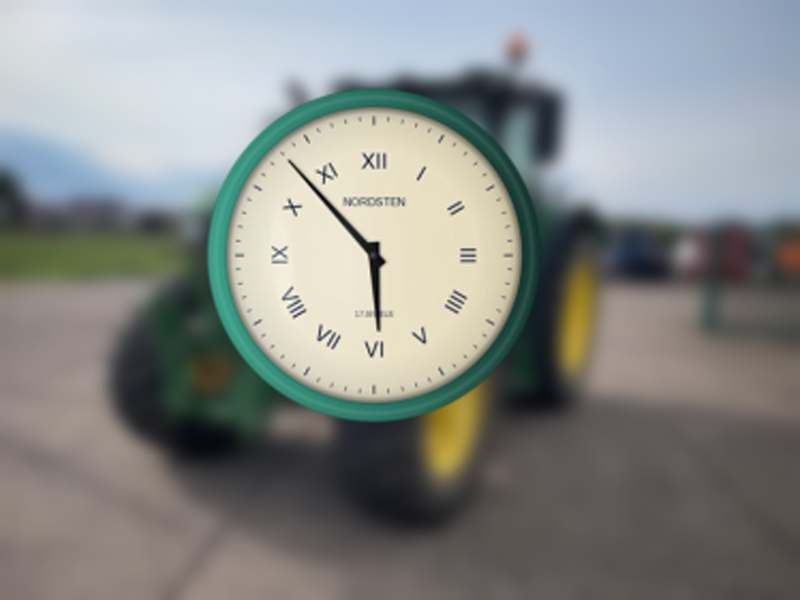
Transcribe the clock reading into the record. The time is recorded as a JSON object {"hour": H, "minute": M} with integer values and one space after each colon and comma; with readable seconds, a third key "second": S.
{"hour": 5, "minute": 53}
